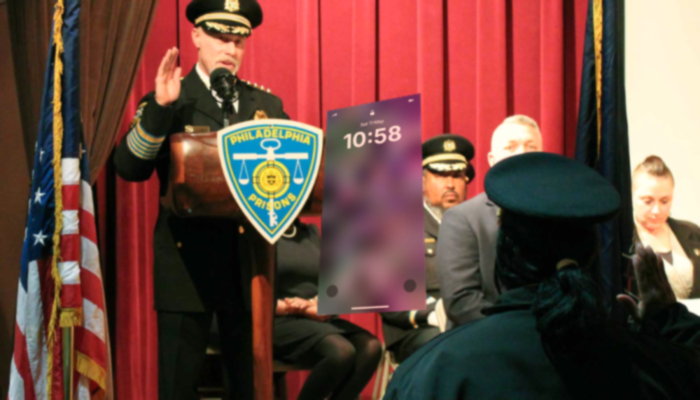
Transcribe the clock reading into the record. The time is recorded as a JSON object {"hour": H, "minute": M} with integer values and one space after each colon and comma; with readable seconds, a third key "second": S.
{"hour": 10, "minute": 58}
